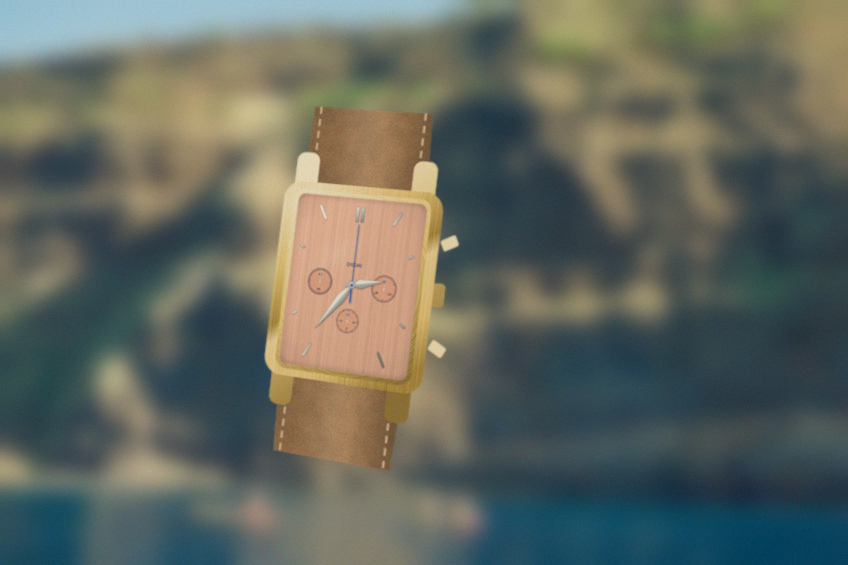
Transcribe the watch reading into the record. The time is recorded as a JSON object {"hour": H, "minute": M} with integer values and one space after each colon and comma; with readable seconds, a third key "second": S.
{"hour": 2, "minute": 36}
